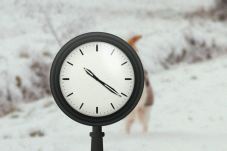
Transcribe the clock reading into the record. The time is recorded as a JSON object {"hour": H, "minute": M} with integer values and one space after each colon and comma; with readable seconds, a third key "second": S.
{"hour": 10, "minute": 21}
